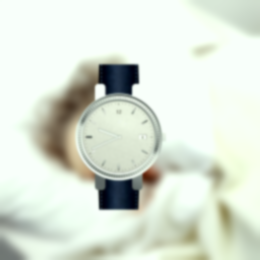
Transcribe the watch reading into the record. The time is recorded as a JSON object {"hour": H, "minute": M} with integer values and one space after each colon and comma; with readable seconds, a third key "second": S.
{"hour": 9, "minute": 41}
